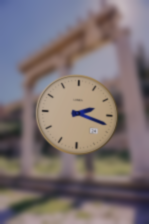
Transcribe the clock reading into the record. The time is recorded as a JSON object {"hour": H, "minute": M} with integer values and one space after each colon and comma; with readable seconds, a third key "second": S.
{"hour": 2, "minute": 18}
